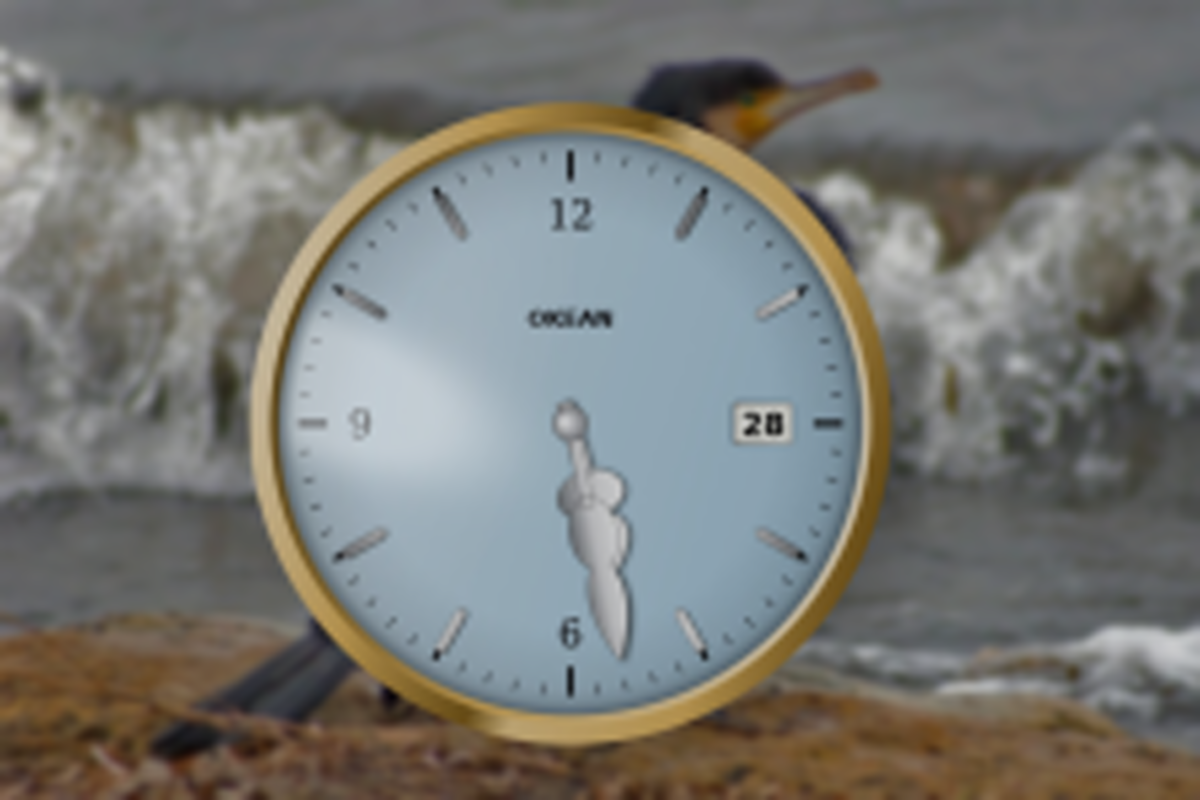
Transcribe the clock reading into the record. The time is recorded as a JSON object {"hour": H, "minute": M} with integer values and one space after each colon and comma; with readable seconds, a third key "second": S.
{"hour": 5, "minute": 28}
